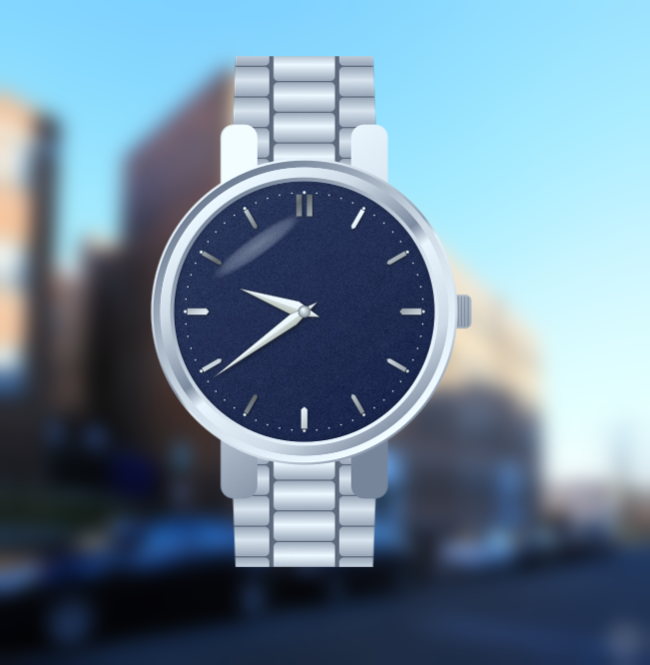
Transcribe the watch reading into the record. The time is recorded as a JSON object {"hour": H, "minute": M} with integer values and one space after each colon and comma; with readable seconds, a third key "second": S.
{"hour": 9, "minute": 39}
